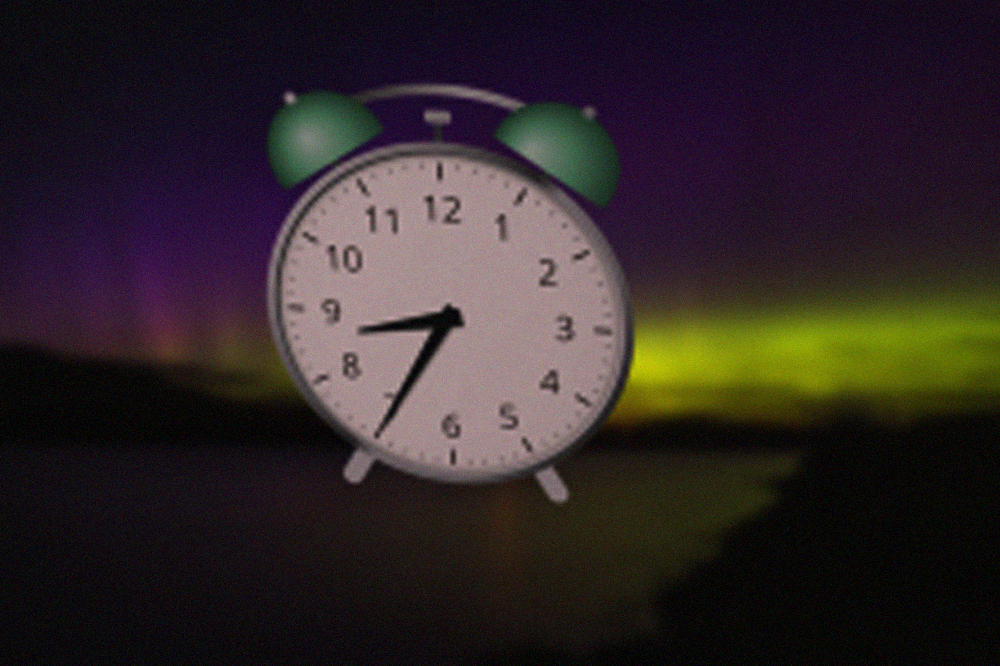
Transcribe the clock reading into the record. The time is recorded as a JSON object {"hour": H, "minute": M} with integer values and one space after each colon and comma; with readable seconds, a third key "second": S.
{"hour": 8, "minute": 35}
